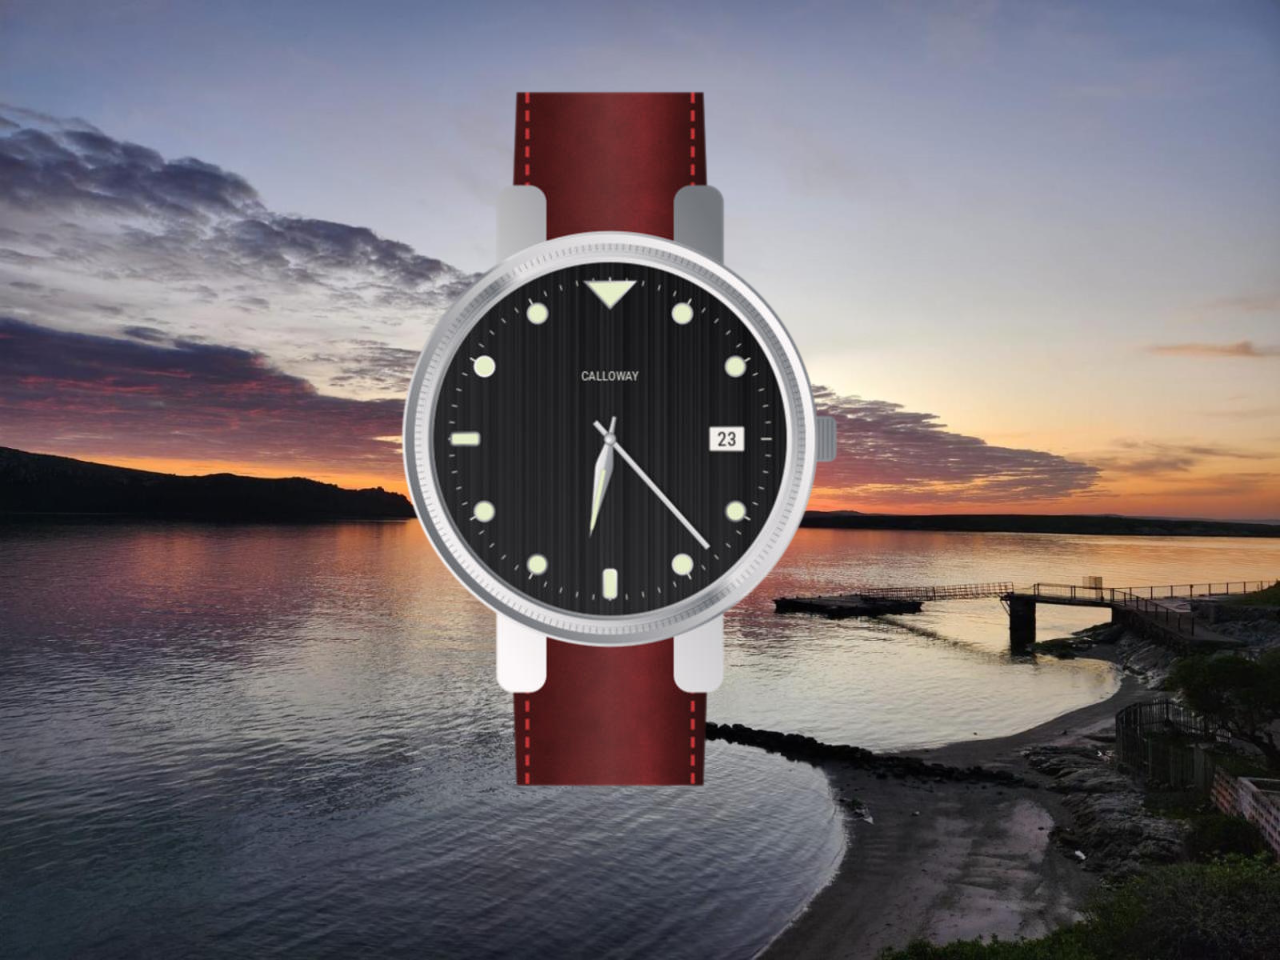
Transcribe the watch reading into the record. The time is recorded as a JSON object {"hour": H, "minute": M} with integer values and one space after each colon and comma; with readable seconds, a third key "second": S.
{"hour": 6, "minute": 23}
